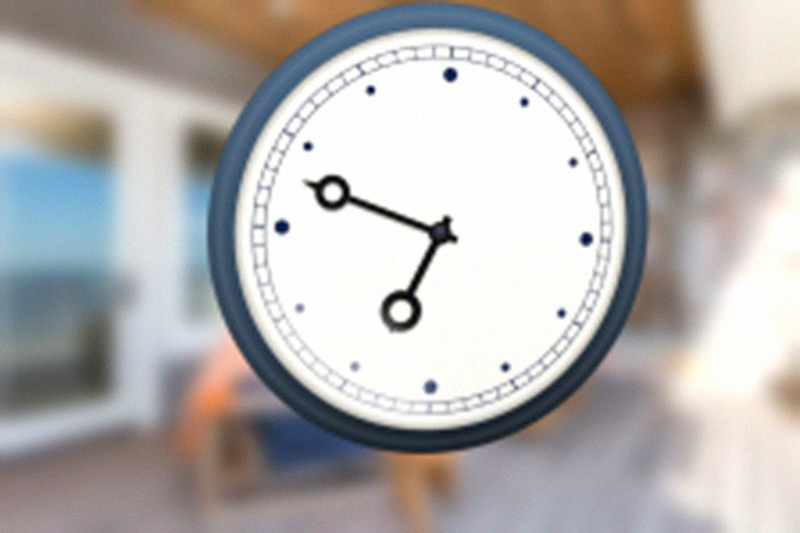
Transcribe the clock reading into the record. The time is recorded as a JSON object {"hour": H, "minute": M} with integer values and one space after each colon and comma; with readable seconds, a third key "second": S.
{"hour": 6, "minute": 48}
